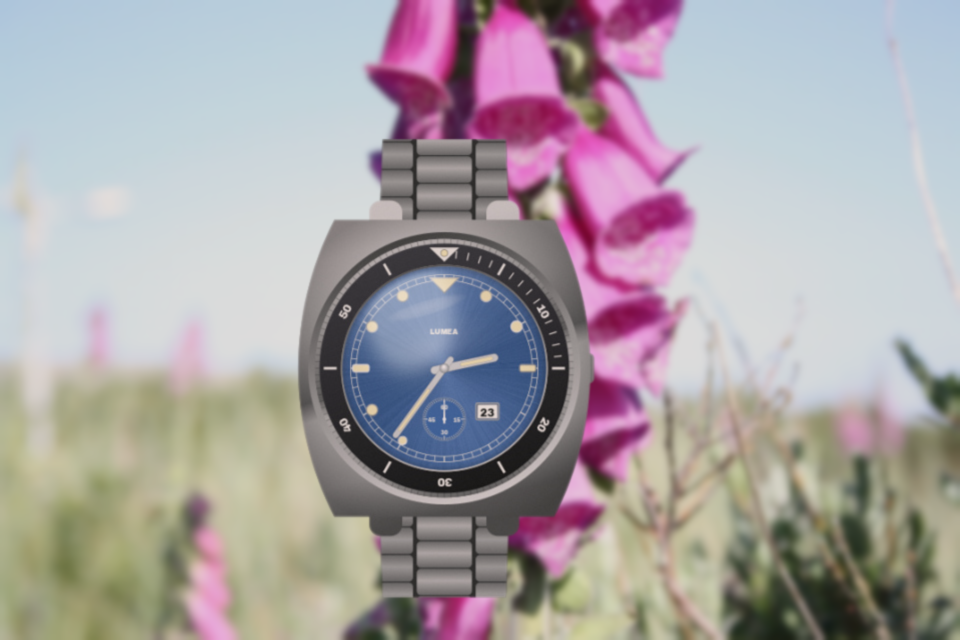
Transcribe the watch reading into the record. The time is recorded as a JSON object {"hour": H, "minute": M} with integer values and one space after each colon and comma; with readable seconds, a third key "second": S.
{"hour": 2, "minute": 36}
